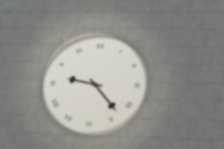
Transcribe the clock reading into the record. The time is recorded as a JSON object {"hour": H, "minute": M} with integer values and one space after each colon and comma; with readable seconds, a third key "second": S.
{"hour": 9, "minute": 23}
